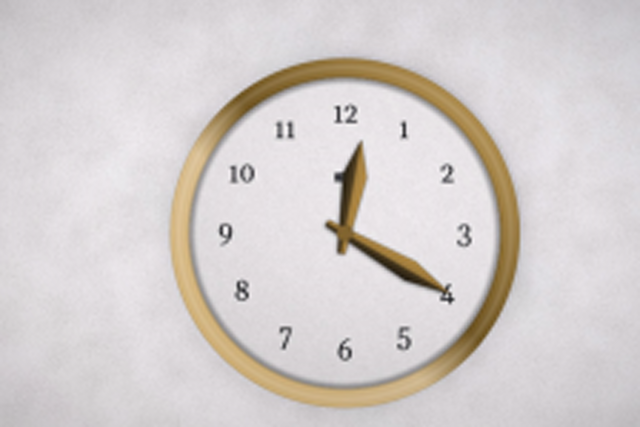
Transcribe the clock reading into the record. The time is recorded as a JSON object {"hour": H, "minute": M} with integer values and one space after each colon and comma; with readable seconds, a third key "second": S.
{"hour": 12, "minute": 20}
